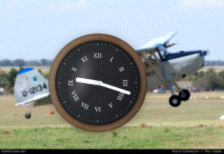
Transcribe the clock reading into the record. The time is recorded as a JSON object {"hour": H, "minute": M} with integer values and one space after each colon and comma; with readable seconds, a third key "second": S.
{"hour": 9, "minute": 18}
